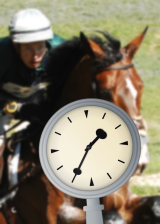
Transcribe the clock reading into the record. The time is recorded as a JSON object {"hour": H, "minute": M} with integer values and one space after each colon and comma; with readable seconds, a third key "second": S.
{"hour": 1, "minute": 35}
